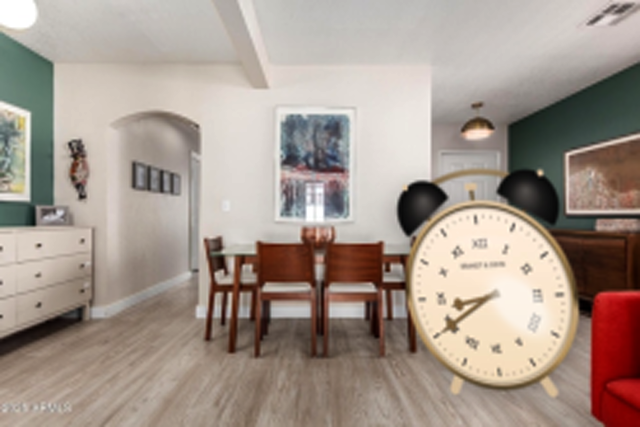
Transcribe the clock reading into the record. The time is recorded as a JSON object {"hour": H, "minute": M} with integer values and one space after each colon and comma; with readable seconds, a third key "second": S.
{"hour": 8, "minute": 40}
